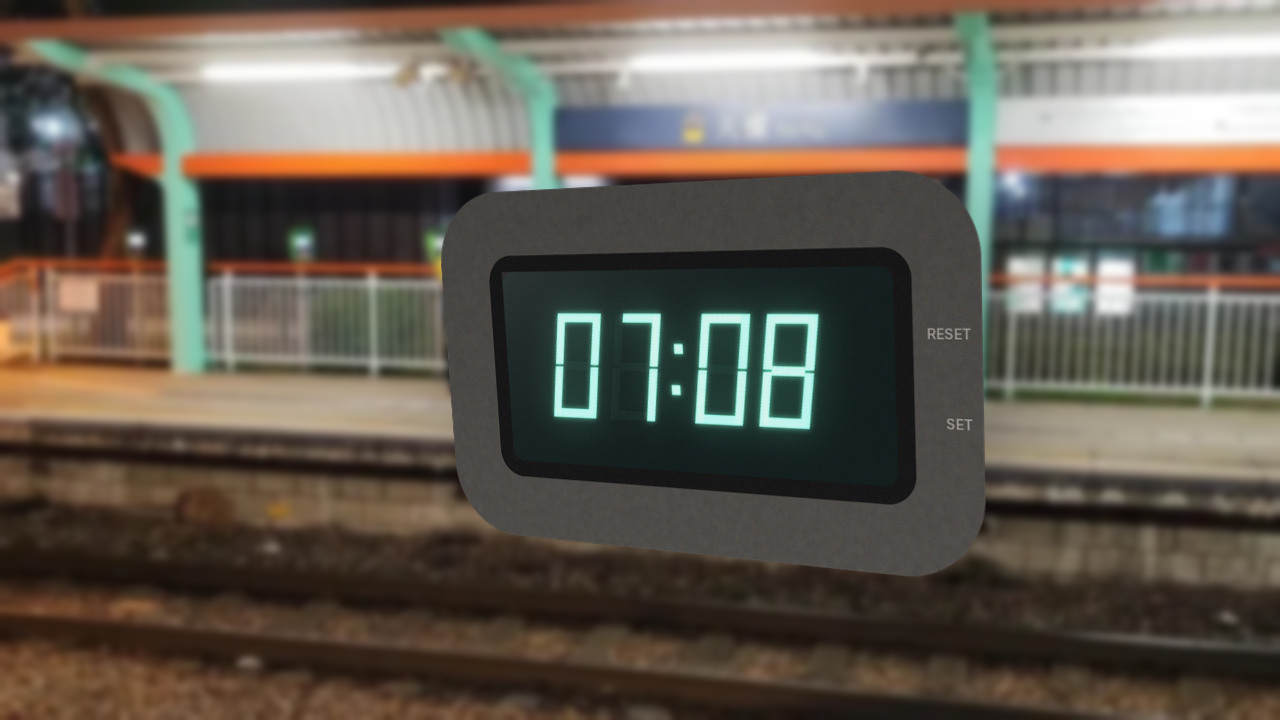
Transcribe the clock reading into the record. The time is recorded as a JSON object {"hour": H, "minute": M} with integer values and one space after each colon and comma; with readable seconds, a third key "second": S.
{"hour": 7, "minute": 8}
